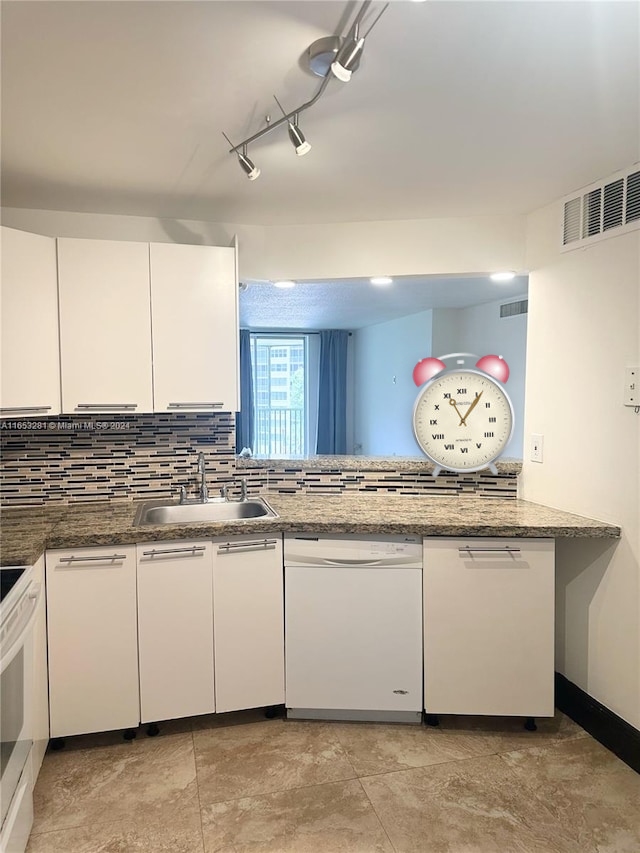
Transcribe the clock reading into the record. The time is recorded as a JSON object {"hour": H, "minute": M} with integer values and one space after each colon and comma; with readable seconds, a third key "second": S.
{"hour": 11, "minute": 6}
